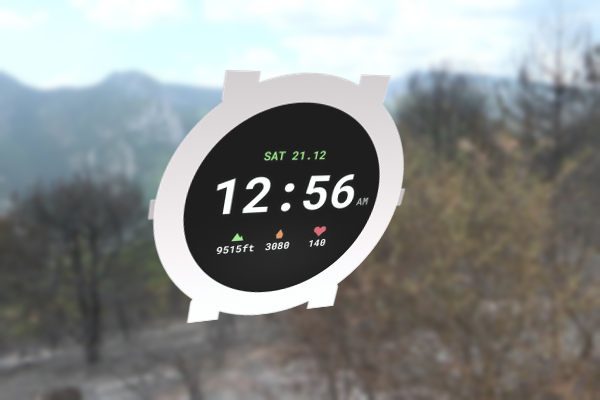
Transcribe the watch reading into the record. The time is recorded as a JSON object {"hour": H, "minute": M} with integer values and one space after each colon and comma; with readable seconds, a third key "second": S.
{"hour": 12, "minute": 56}
